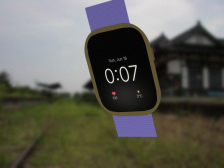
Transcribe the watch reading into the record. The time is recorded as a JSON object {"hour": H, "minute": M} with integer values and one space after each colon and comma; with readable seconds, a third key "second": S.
{"hour": 0, "minute": 7}
